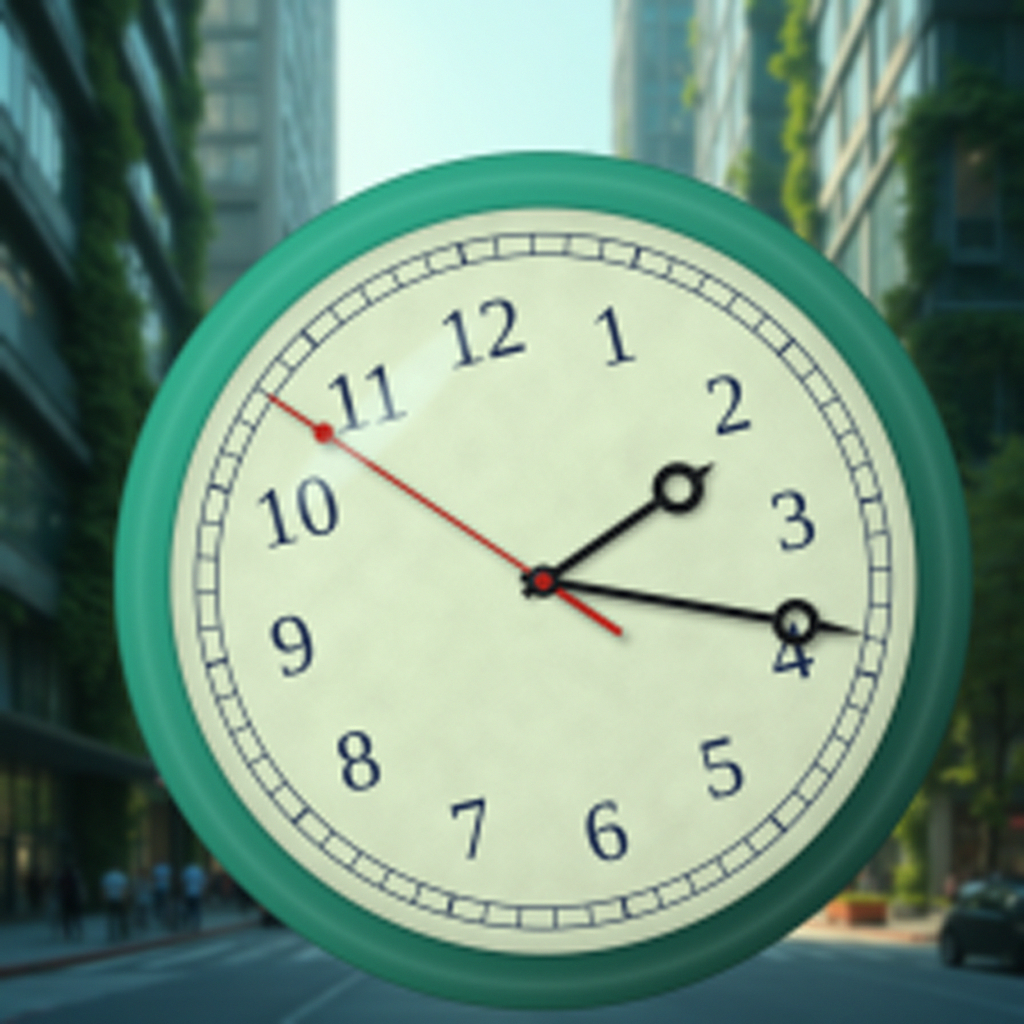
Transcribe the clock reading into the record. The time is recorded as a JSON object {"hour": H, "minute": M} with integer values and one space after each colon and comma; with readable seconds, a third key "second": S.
{"hour": 2, "minute": 18, "second": 53}
